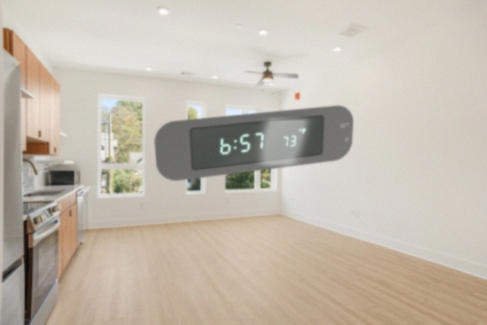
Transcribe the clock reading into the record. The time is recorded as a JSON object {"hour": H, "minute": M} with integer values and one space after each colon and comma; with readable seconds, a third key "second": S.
{"hour": 6, "minute": 57}
